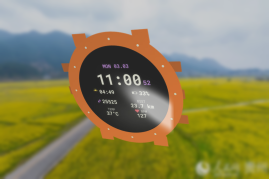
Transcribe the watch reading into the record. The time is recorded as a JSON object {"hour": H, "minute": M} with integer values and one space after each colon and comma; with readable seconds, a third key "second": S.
{"hour": 11, "minute": 0}
